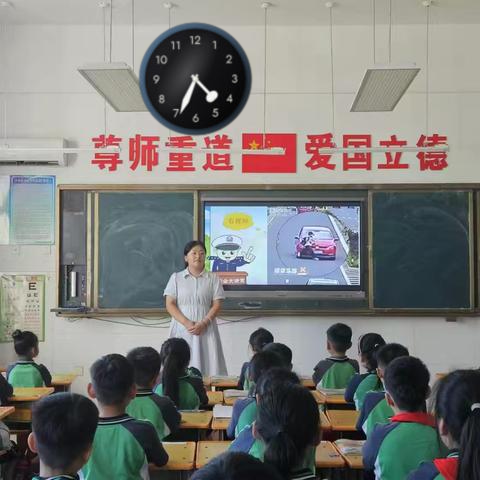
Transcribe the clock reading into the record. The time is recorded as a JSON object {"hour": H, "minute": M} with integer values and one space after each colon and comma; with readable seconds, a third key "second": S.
{"hour": 4, "minute": 34}
